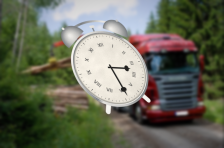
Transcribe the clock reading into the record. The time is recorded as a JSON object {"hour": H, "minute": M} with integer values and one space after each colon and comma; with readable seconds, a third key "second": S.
{"hour": 3, "minute": 29}
